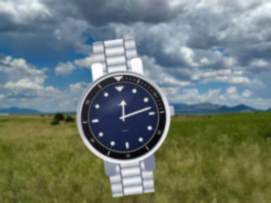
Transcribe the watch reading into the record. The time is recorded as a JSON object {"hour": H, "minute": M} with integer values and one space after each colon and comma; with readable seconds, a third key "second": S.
{"hour": 12, "minute": 13}
